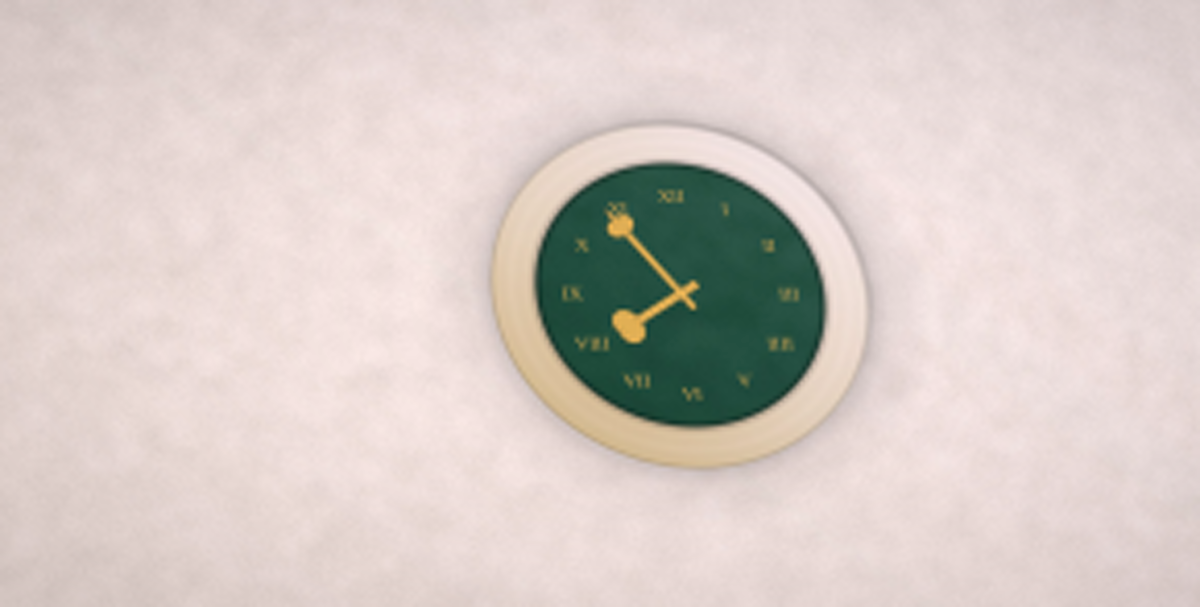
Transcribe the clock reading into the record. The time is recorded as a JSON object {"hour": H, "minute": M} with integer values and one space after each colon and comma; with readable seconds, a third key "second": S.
{"hour": 7, "minute": 54}
